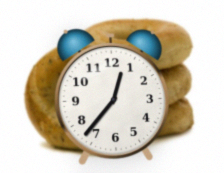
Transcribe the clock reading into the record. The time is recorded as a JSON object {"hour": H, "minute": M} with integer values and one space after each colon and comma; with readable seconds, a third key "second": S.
{"hour": 12, "minute": 37}
